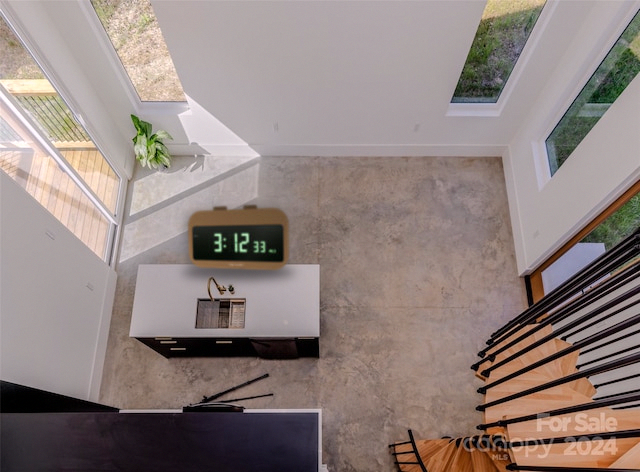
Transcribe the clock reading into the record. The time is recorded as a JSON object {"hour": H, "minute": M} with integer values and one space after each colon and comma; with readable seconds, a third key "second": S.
{"hour": 3, "minute": 12, "second": 33}
